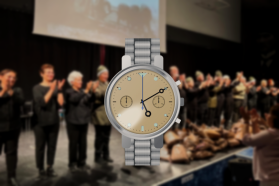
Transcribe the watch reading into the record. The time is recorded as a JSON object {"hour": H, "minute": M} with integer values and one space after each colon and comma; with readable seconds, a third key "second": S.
{"hour": 5, "minute": 10}
